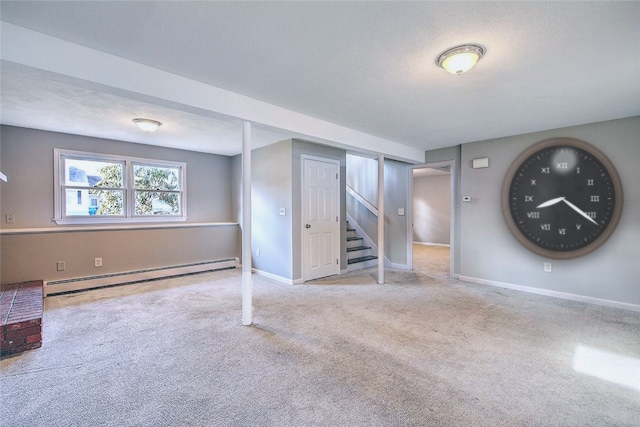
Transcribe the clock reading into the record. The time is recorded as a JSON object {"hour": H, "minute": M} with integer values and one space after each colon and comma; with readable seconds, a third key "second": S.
{"hour": 8, "minute": 21}
